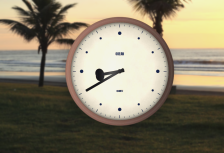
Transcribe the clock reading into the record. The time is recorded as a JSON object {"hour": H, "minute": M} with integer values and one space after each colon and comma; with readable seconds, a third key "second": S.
{"hour": 8, "minute": 40}
